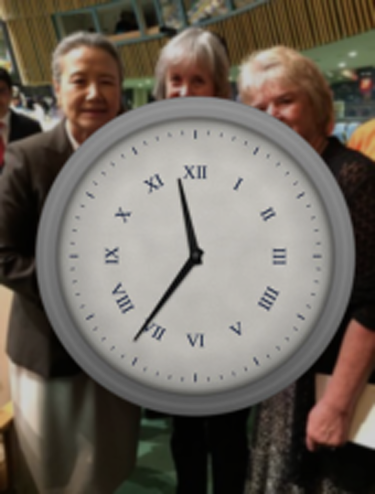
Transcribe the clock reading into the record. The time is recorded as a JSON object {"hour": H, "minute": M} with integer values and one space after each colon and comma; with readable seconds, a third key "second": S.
{"hour": 11, "minute": 36}
